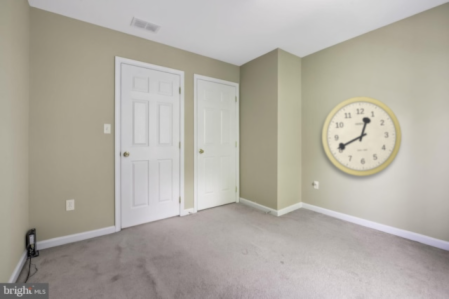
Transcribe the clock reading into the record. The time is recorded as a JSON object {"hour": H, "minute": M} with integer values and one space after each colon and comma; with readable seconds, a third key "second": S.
{"hour": 12, "minute": 41}
